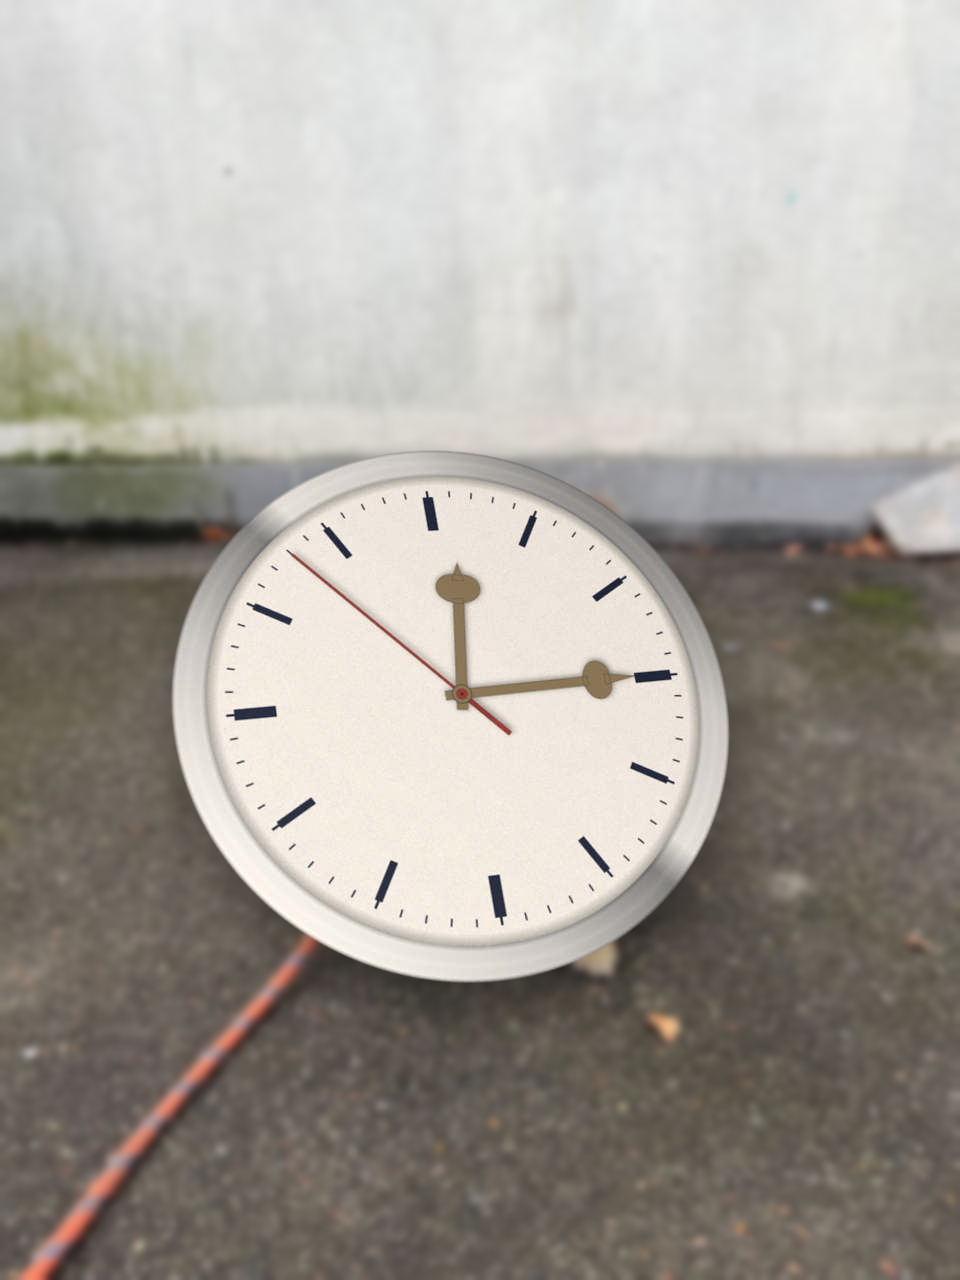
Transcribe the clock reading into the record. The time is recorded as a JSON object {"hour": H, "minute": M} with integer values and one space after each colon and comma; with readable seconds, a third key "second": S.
{"hour": 12, "minute": 14, "second": 53}
